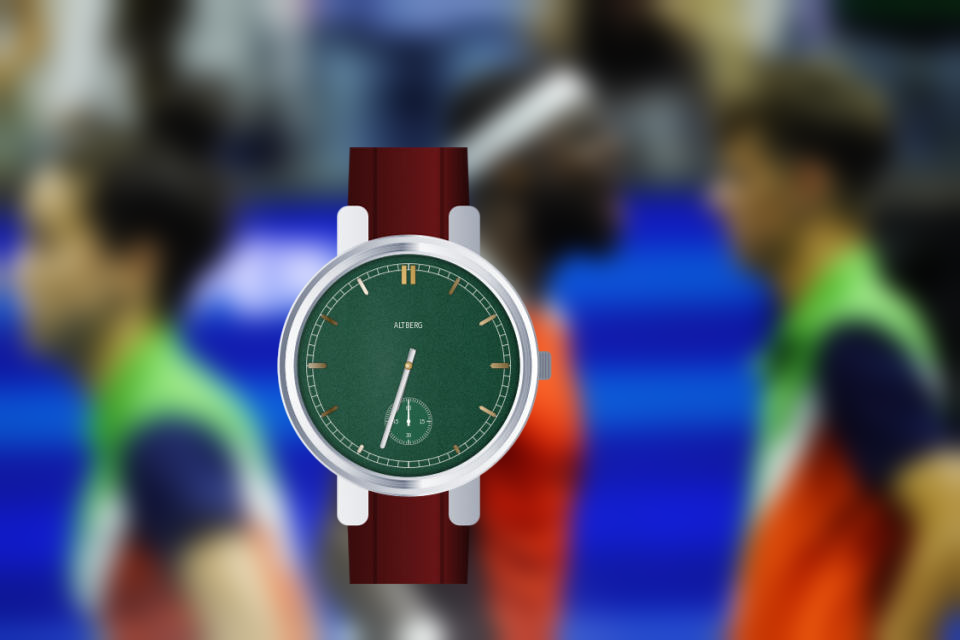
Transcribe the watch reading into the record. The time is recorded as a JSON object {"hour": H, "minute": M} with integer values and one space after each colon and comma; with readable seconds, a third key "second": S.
{"hour": 6, "minute": 33}
